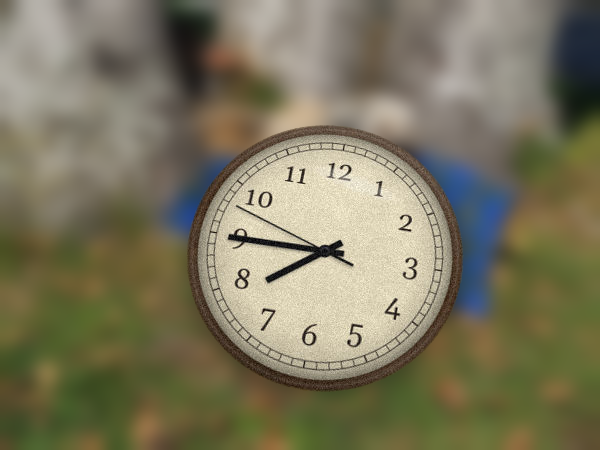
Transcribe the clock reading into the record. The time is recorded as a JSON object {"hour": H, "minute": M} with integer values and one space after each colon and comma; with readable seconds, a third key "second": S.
{"hour": 7, "minute": 44, "second": 48}
